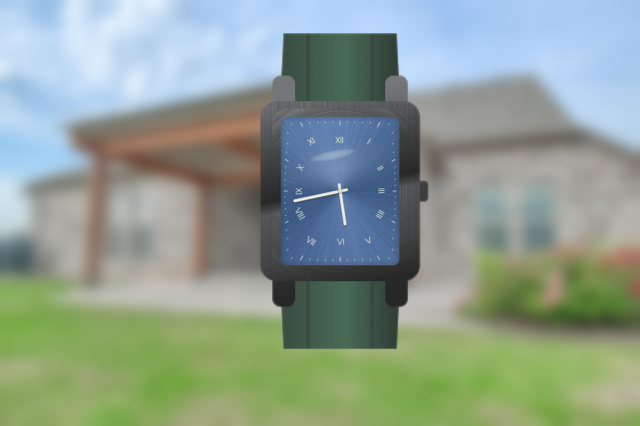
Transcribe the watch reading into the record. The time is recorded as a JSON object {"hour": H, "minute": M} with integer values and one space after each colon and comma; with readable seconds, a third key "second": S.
{"hour": 5, "minute": 43}
